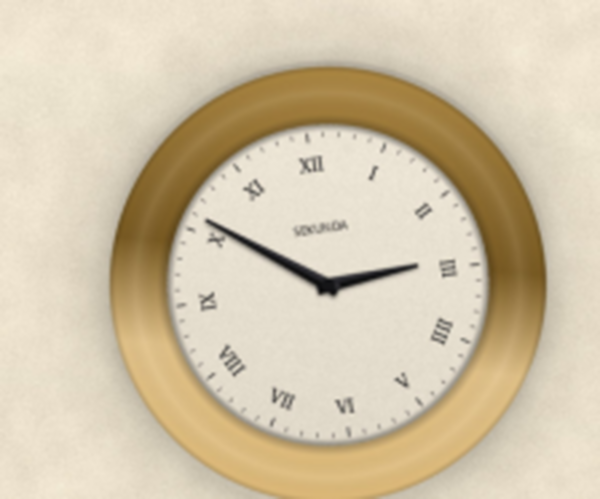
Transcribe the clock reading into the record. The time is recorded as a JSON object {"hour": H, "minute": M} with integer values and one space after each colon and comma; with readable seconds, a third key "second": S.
{"hour": 2, "minute": 51}
